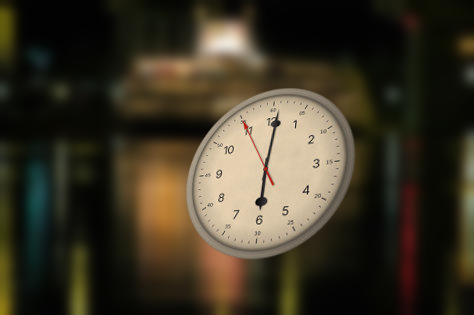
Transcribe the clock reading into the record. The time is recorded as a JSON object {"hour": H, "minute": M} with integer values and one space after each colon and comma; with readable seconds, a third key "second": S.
{"hour": 6, "minute": 0, "second": 55}
